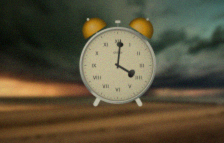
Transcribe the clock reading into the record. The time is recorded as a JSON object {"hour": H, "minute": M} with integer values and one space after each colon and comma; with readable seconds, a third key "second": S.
{"hour": 4, "minute": 1}
